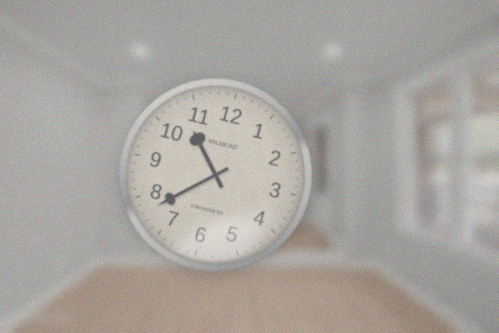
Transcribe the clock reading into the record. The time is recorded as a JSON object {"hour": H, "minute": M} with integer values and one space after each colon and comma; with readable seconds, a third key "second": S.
{"hour": 10, "minute": 38}
